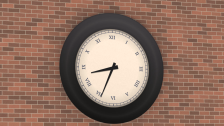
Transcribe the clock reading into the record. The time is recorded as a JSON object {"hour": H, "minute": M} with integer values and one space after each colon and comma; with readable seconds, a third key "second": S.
{"hour": 8, "minute": 34}
